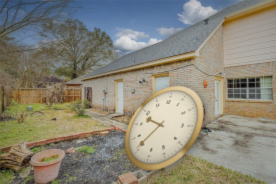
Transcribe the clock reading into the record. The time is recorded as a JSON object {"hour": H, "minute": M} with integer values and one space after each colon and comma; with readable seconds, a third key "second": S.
{"hour": 9, "minute": 36}
